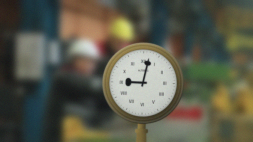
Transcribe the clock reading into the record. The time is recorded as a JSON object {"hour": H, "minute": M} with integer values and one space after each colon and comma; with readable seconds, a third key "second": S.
{"hour": 9, "minute": 2}
